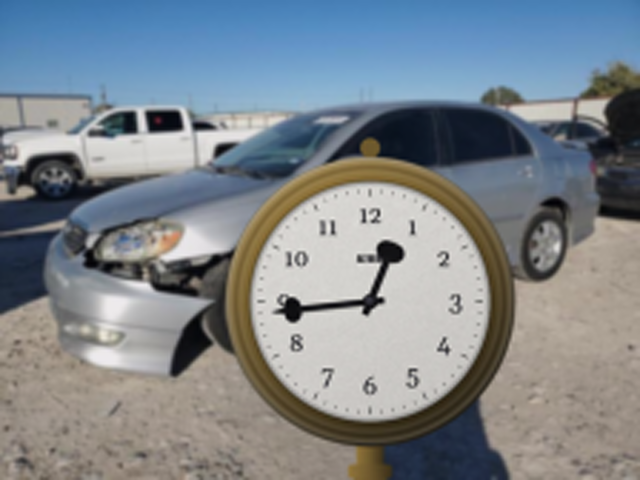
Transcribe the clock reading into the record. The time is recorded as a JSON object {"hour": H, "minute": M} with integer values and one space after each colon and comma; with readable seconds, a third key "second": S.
{"hour": 12, "minute": 44}
